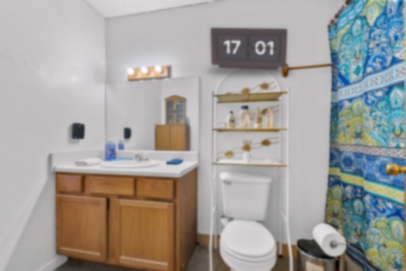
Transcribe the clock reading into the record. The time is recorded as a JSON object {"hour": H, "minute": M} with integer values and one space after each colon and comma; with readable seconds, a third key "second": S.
{"hour": 17, "minute": 1}
